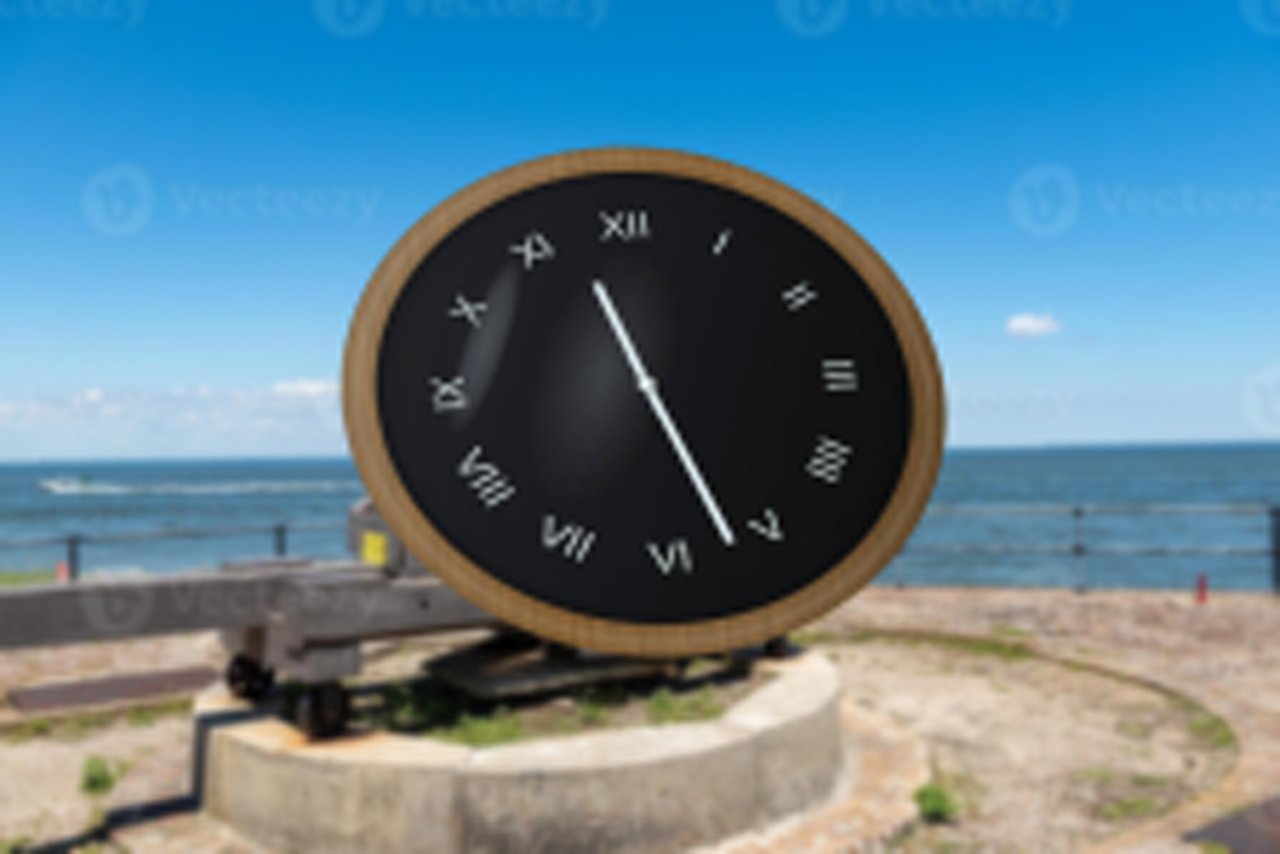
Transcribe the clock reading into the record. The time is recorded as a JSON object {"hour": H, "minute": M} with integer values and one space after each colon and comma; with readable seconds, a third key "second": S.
{"hour": 11, "minute": 27}
